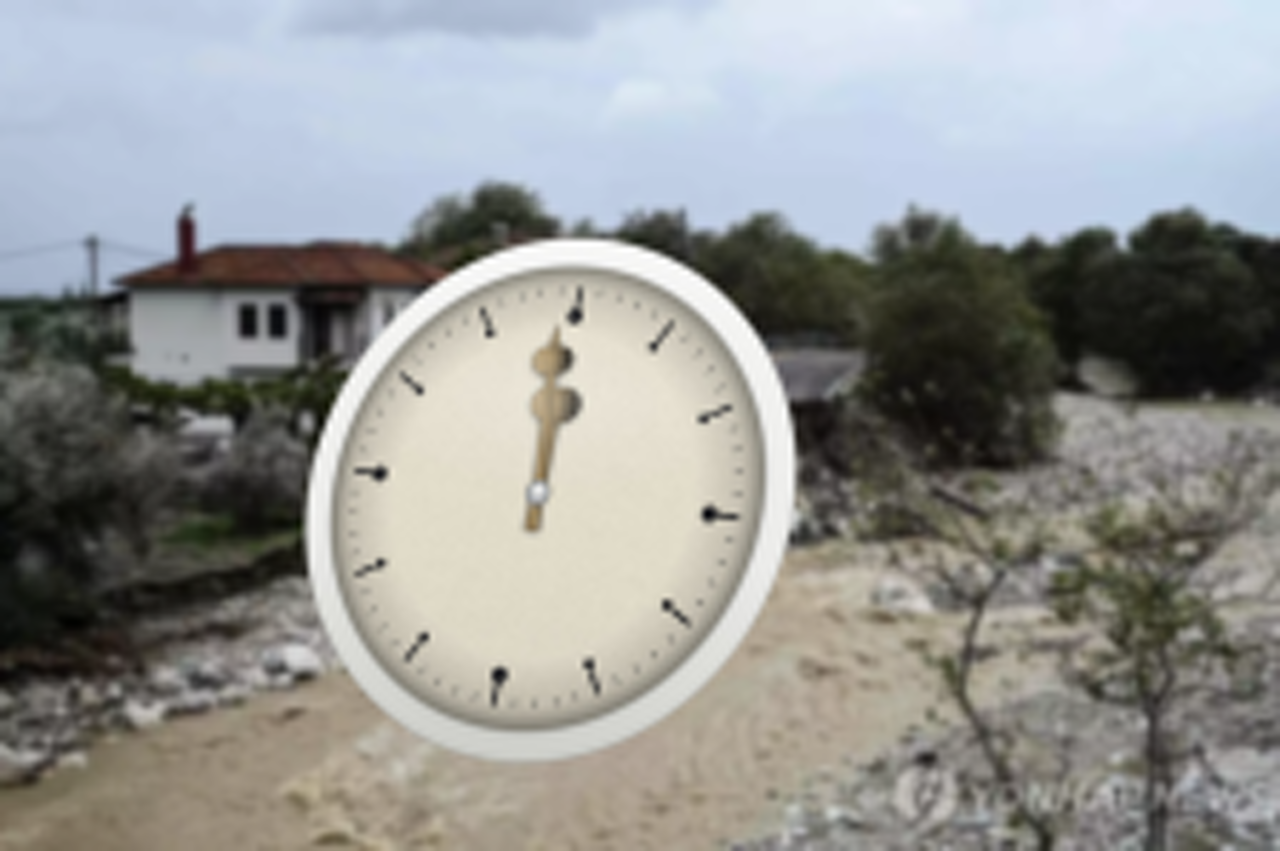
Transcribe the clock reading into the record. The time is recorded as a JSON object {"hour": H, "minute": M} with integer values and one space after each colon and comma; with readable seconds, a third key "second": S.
{"hour": 11, "minute": 59}
